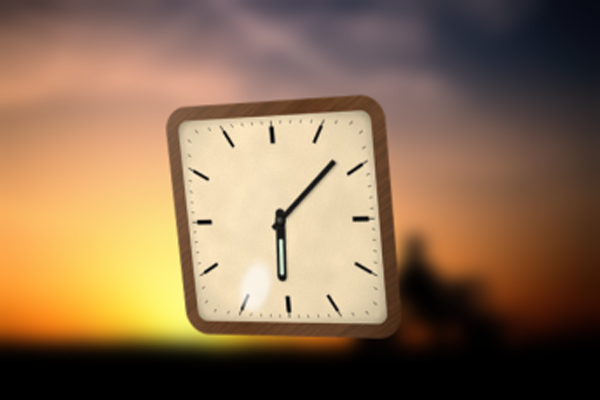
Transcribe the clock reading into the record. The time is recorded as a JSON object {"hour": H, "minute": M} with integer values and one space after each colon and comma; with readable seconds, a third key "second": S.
{"hour": 6, "minute": 8}
